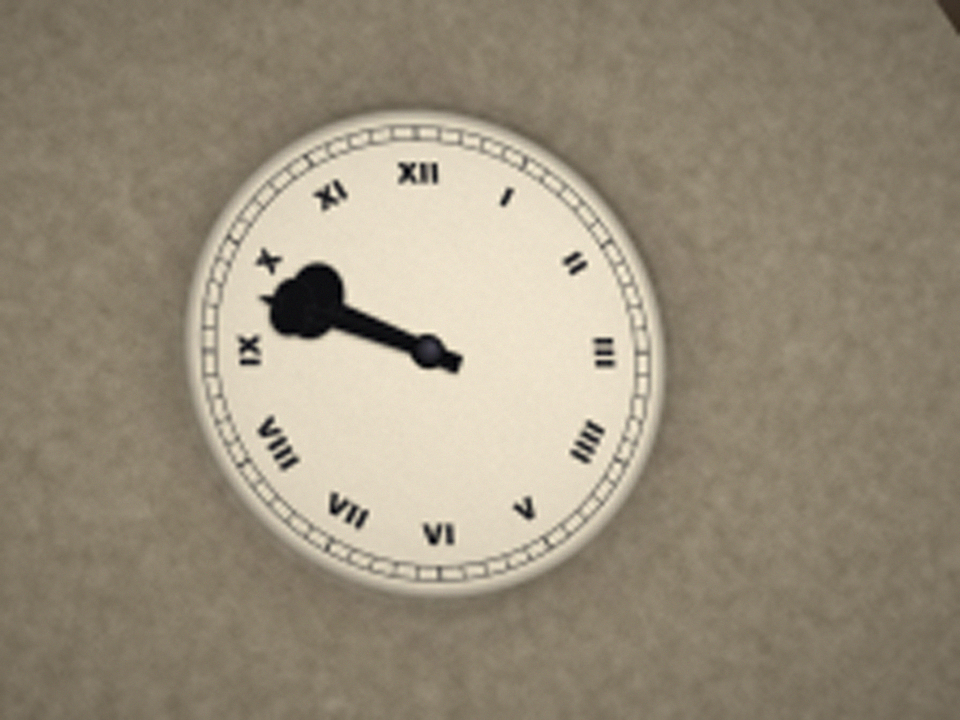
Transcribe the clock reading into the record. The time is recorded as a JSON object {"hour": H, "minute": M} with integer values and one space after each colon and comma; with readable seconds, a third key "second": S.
{"hour": 9, "minute": 48}
